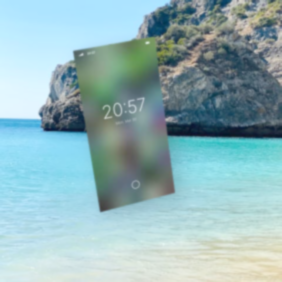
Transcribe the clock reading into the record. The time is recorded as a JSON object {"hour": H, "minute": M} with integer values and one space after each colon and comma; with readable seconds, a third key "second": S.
{"hour": 20, "minute": 57}
